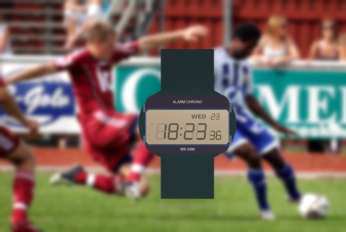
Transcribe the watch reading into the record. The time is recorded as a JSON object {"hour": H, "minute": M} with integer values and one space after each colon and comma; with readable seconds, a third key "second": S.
{"hour": 18, "minute": 23, "second": 36}
